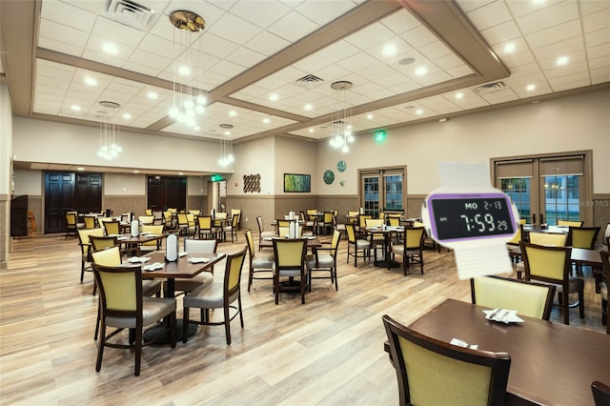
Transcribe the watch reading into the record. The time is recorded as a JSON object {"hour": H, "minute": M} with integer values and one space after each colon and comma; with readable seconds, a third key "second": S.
{"hour": 7, "minute": 59}
